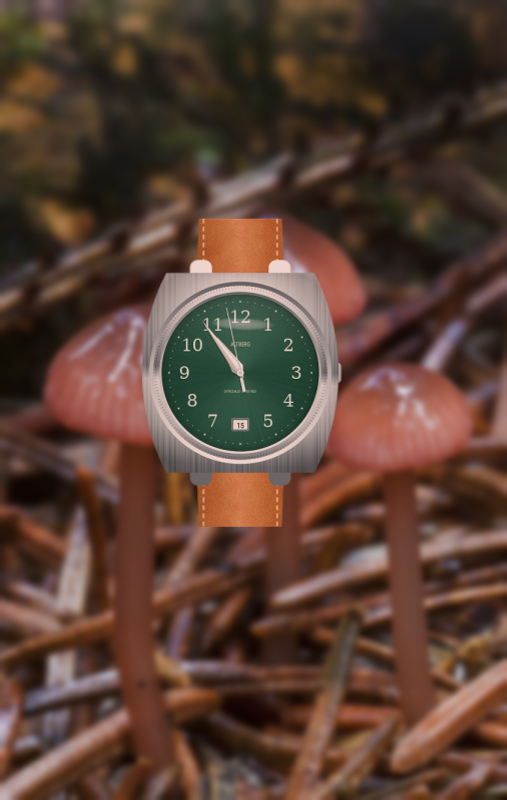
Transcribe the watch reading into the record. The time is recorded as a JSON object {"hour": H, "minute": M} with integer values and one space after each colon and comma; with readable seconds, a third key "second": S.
{"hour": 10, "minute": 53, "second": 58}
